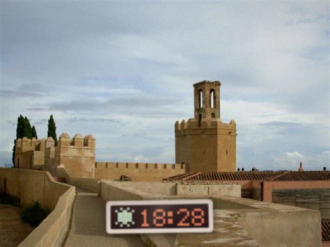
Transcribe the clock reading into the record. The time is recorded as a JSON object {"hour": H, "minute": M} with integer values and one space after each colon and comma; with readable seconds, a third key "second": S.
{"hour": 18, "minute": 28}
